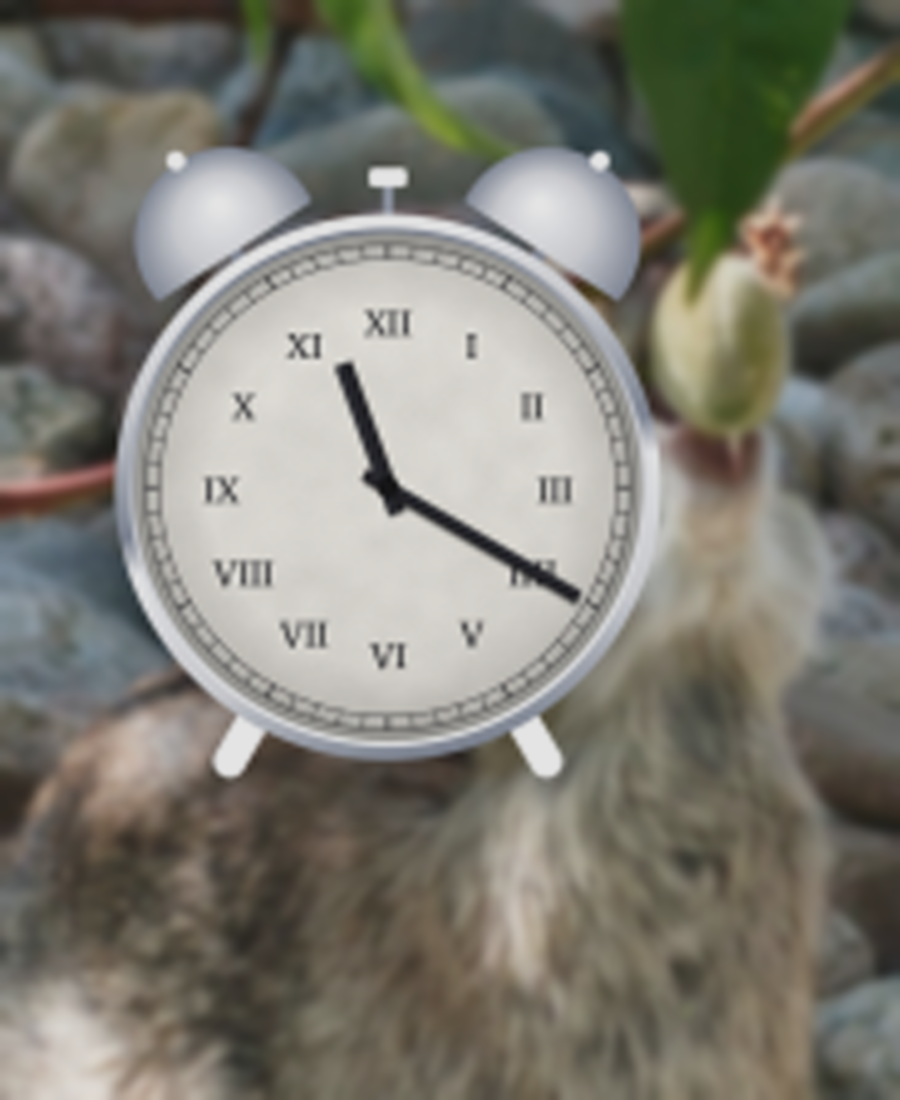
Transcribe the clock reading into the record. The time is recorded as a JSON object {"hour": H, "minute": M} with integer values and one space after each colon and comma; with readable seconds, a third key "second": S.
{"hour": 11, "minute": 20}
